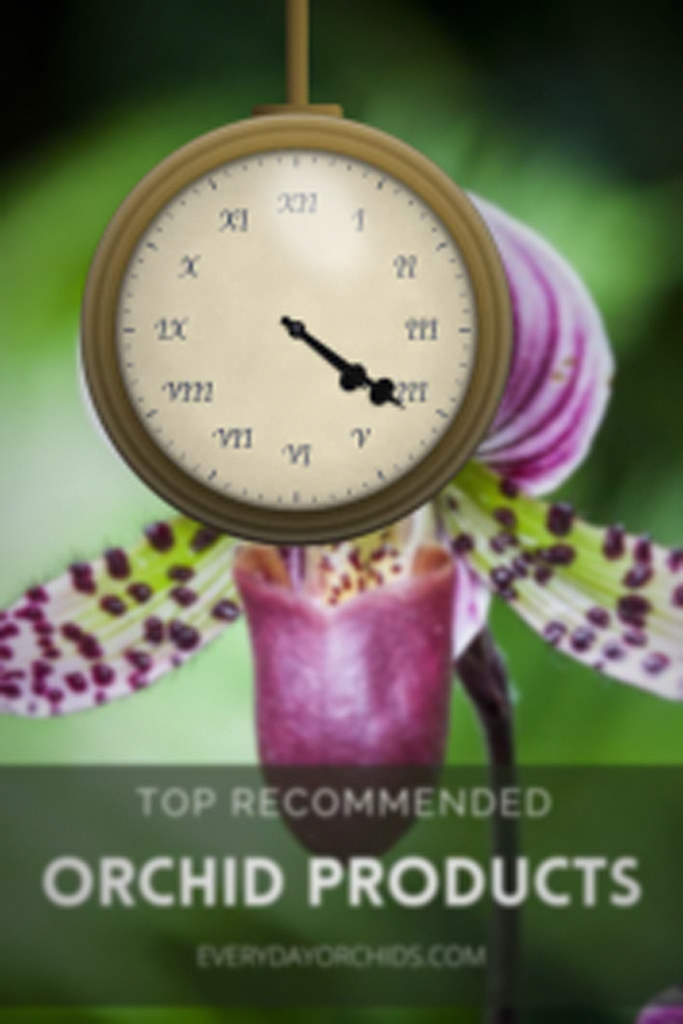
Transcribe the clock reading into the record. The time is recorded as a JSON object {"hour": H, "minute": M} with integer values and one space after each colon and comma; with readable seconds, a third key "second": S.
{"hour": 4, "minute": 21}
